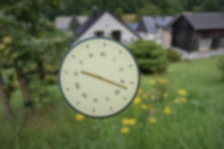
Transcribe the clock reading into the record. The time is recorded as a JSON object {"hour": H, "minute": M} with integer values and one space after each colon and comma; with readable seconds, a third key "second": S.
{"hour": 9, "minute": 17}
